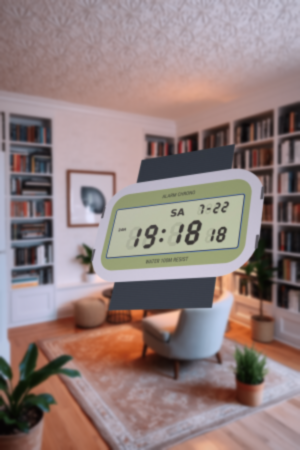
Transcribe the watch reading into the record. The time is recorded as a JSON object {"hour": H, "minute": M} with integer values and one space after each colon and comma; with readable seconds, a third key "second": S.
{"hour": 19, "minute": 18, "second": 18}
